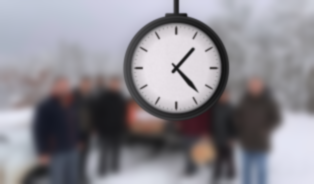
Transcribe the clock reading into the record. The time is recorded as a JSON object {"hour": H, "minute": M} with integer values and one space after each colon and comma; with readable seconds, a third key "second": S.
{"hour": 1, "minute": 23}
